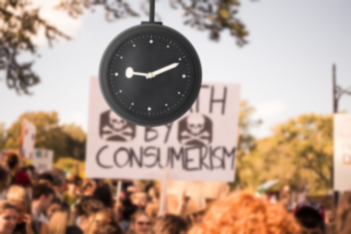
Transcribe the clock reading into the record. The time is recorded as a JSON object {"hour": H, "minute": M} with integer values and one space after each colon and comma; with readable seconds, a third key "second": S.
{"hour": 9, "minute": 11}
